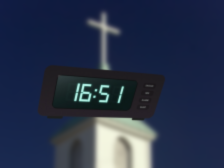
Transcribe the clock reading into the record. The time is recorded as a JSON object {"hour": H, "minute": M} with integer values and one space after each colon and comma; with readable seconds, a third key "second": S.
{"hour": 16, "minute": 51}
